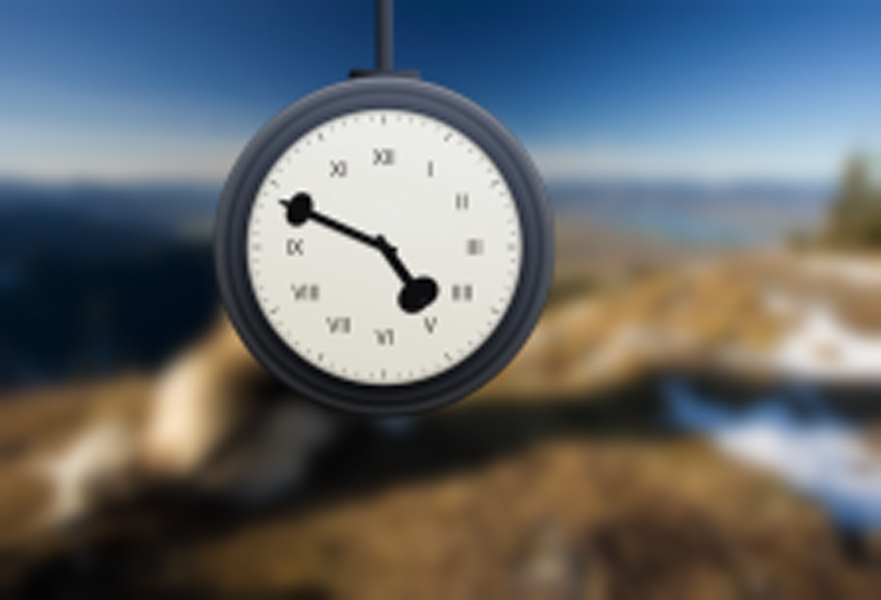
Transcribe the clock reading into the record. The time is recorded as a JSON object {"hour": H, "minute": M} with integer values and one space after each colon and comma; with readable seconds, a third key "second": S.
{"hour": 4, "minute": 49}
